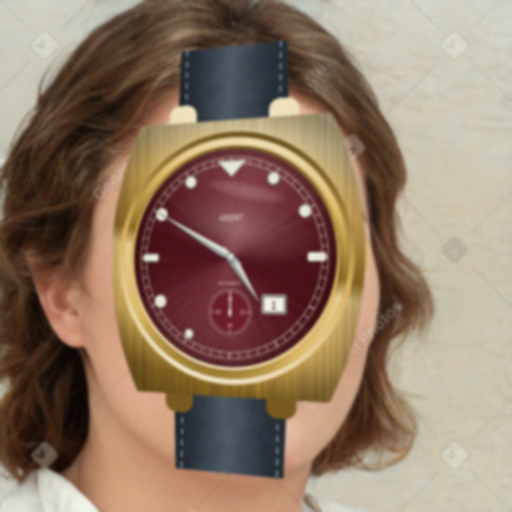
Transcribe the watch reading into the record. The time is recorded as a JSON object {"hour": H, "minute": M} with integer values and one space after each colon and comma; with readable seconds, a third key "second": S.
{"hour": 4, "minute": 50}
